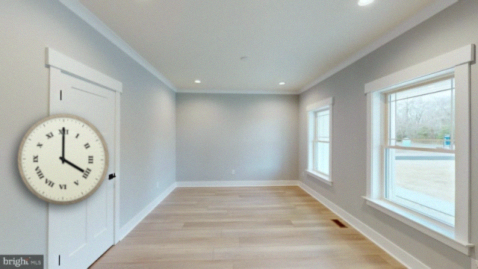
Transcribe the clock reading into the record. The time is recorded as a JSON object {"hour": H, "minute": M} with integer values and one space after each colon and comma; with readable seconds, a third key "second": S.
{"hour": 4, "minute": 0}
